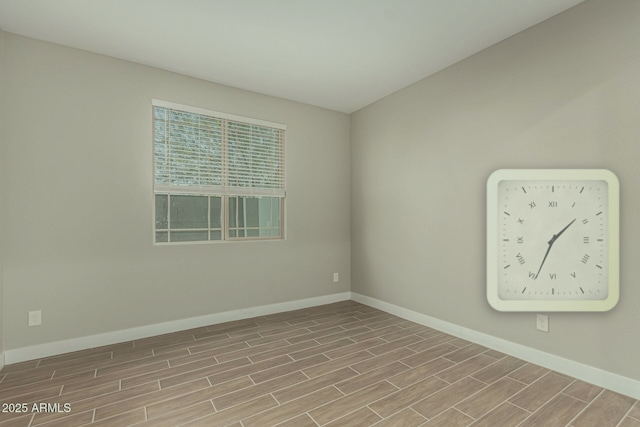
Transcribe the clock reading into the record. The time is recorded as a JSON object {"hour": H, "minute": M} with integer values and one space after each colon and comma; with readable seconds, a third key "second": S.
{"hour": 1, "minute": 34}
